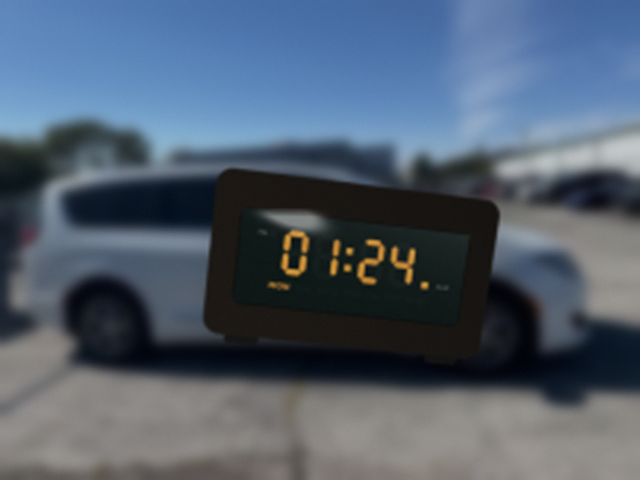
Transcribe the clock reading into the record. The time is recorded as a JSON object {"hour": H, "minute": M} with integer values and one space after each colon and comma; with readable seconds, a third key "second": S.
{"hour": 1, "minute": 24}
